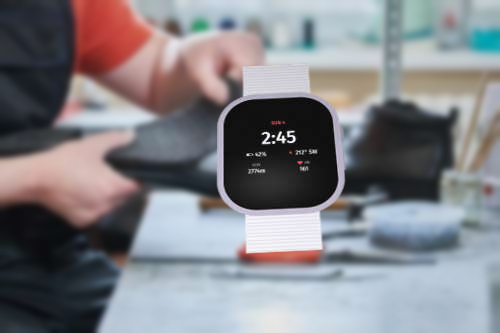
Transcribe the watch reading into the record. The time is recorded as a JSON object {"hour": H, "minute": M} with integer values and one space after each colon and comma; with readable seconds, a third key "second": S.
{"hour": 2, "minute": 45}
